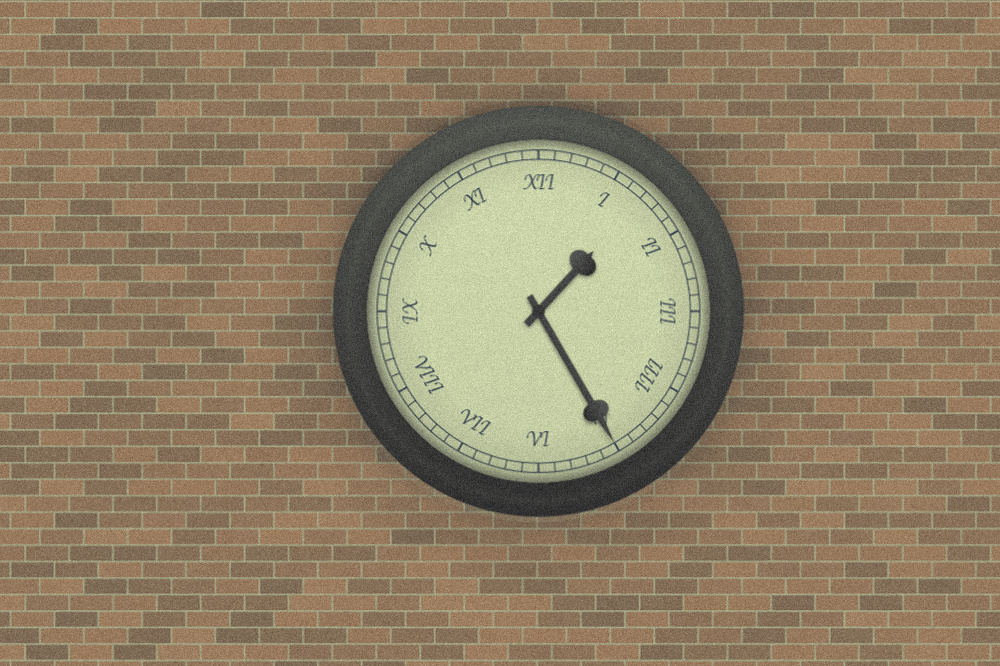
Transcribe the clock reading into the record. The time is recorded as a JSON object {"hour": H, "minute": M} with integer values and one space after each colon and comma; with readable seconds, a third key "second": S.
{"hour": 1, "minute": 25}
